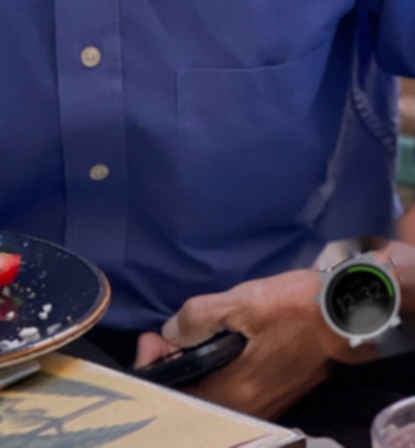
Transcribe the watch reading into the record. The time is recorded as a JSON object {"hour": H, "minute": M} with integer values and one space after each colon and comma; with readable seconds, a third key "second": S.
{"hour": 12, "minute": 32}
